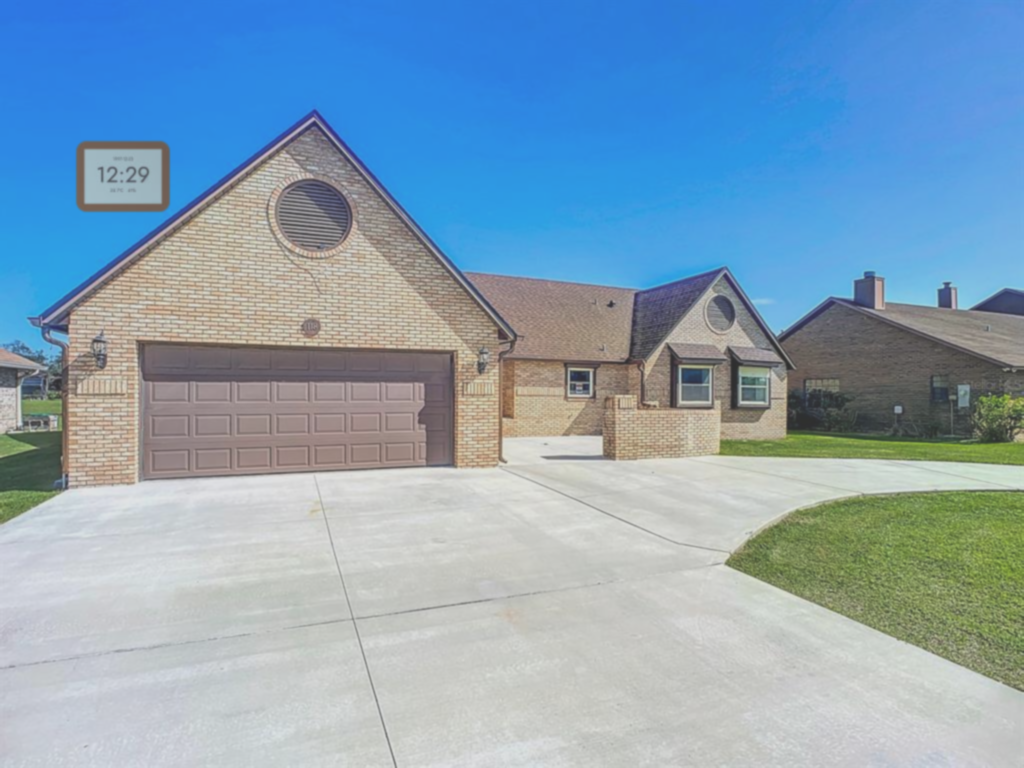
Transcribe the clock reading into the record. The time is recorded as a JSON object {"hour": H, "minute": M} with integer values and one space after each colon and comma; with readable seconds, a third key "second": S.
{"hour": 12, "minute": 29}
